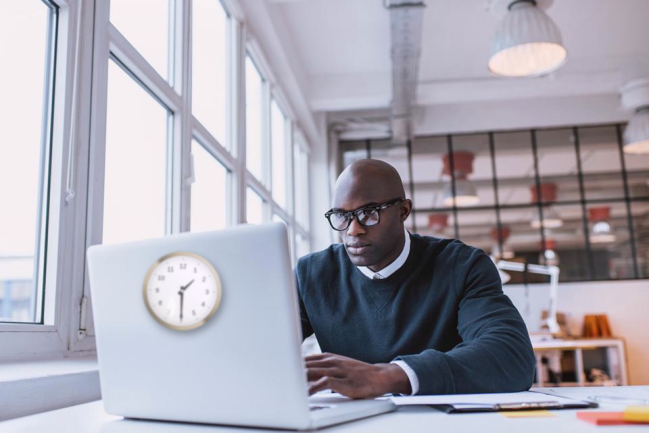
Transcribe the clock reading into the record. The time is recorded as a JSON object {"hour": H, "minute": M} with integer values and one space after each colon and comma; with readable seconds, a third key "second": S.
{"hour": 1, "minute": 30}
